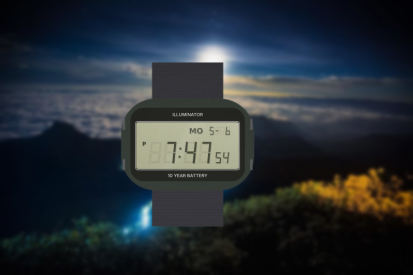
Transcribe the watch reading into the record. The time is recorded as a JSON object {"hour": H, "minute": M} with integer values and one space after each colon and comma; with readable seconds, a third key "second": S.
{"hour": 7, "minute": 47, "second": 54}
